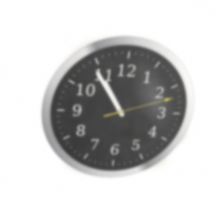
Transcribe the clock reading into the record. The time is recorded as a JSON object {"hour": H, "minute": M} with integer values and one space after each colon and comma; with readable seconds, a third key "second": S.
{"hour": 10, "minute": 54, "second": 12}
